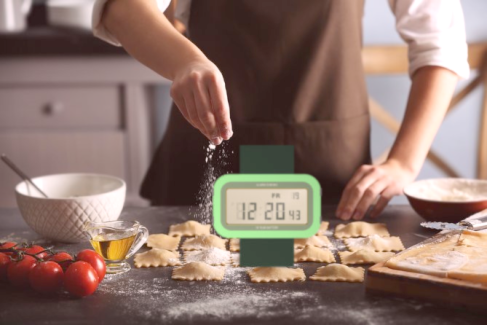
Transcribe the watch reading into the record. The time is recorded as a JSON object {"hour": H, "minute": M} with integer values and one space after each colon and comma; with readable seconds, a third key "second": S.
{"hour": 12, "minute": 20}
